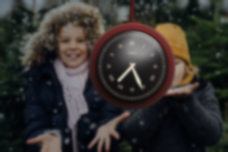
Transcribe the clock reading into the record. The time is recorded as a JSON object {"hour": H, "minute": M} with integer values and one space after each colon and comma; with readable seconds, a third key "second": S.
{"hour": 7, "minute": 26}
